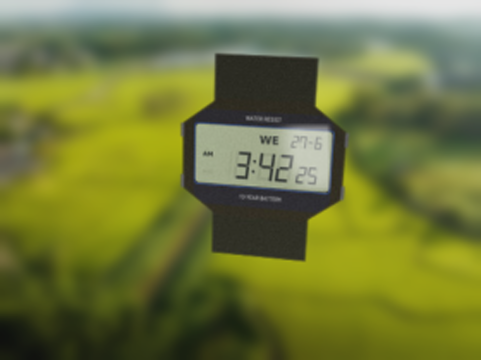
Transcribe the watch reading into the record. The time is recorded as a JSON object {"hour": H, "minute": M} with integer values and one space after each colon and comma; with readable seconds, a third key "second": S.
{"hour": 3, "minute": 42, "second": 25}
